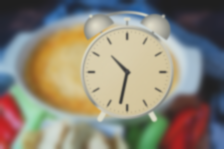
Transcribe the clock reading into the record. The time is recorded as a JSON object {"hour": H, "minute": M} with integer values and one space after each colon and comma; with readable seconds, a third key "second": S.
{"hour": 10, "minute": 32}
